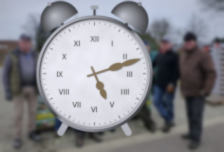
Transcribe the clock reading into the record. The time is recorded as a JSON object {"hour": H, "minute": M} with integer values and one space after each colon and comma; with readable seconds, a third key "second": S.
{"hour": 5, "minute": 12}
